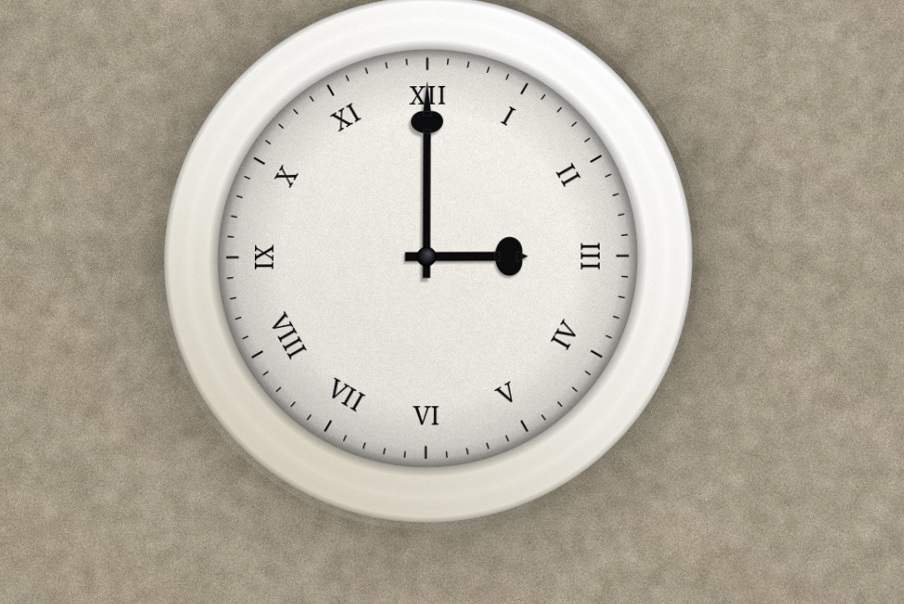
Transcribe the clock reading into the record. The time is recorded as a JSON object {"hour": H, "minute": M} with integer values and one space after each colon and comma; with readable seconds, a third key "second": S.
{"hour": 3, "minute": 0}
